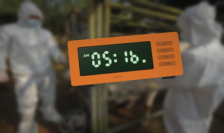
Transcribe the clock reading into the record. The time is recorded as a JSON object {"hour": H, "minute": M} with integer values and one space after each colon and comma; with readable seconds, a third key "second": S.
{"hour": 5, "minute": 16}
